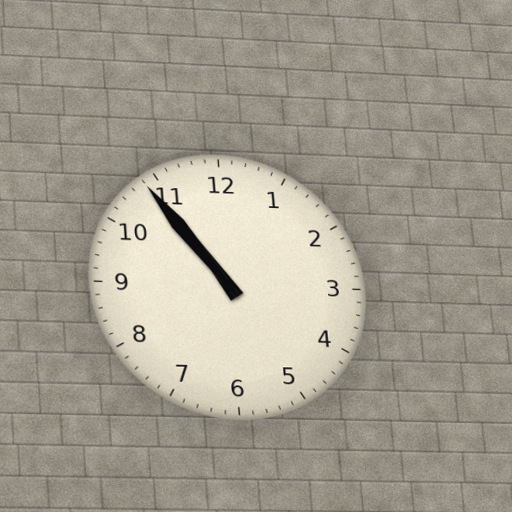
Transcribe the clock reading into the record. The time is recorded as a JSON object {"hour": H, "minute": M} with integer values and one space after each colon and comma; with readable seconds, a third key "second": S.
{"hour": 10, "minute": 54}
